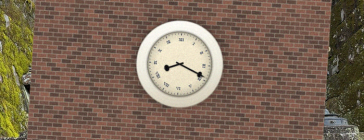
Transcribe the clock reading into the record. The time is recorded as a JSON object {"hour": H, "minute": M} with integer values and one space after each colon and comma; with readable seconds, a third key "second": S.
{"hour": 8, "minute": 19}
